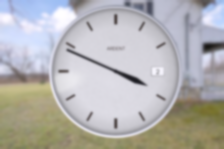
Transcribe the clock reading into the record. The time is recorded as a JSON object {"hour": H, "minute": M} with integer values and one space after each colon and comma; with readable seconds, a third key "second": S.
{"hour": 3, "minute": 49}
